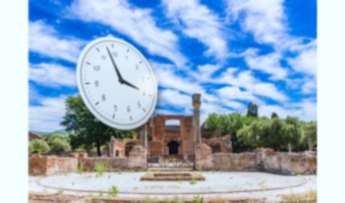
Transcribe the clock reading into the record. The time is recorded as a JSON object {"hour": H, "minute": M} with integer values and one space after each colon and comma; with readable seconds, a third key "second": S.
{"hour": 3, "minute": 58}
